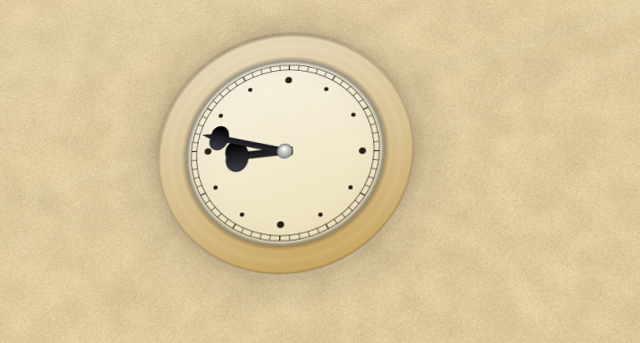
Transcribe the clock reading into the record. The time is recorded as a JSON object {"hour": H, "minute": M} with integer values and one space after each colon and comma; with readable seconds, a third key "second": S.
{"hour": 8, "minute": 47}
